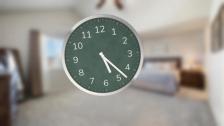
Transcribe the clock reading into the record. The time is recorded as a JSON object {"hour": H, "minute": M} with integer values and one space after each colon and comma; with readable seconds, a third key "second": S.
{"hour": 5, "minute": 23}
